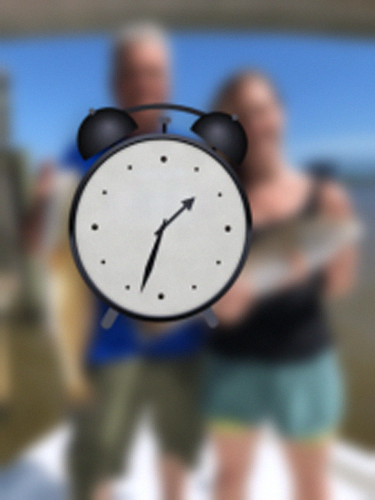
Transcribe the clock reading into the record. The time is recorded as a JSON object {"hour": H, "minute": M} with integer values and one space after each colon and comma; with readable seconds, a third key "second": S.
{"hour": 1, "minute": 33}
